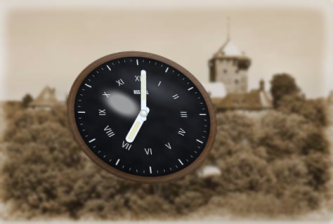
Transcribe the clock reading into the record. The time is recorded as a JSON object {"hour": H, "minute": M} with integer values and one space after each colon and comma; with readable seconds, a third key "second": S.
{"hour": 7, "minute": 1}
